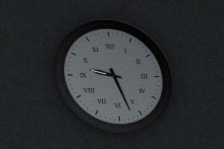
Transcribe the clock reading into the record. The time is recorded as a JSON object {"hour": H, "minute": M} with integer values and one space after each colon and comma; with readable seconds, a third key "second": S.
{"hour": 9, "minute": 27}
